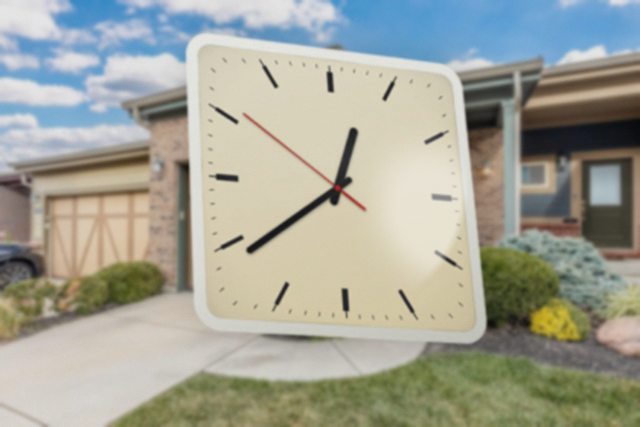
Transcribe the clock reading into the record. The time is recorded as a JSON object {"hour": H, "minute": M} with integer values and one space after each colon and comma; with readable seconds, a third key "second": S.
{"hour": 12, "minute": 38, "second": 51}
